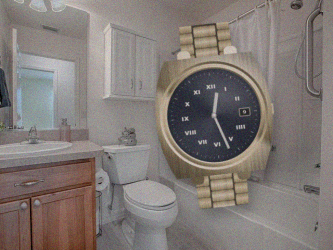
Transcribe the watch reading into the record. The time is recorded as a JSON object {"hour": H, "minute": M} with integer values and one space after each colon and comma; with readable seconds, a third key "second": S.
{"hour": 12, "minute": 27}
